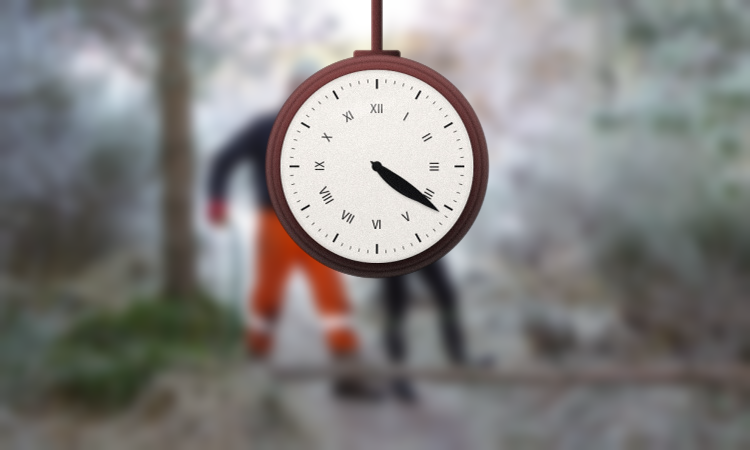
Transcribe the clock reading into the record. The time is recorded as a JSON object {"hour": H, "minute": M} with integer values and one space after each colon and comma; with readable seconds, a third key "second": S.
{"hour": 4, "minute": 21}
